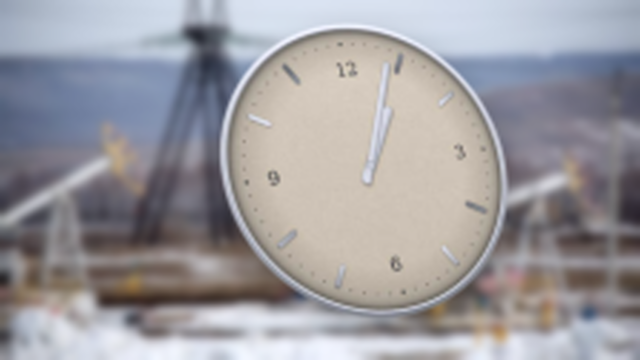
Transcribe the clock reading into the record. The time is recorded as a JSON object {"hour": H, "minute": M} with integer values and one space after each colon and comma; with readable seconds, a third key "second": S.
{"hour": 1, "minute": 4}
